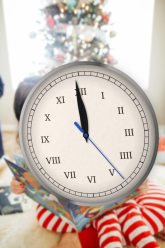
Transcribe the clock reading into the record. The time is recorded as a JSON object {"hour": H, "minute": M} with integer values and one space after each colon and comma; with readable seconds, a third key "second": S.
{"hour": 11, "minute": 59, "second": 24}
